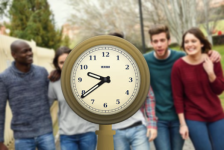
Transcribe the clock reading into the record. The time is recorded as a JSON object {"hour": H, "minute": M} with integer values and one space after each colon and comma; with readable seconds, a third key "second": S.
{"hour": 9, "minute": 39}
